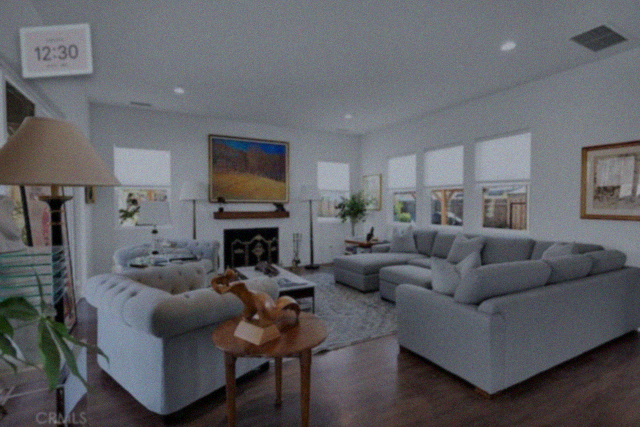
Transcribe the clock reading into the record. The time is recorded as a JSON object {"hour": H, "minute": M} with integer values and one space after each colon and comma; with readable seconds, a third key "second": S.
{"hour": 12, "minute": 30}
